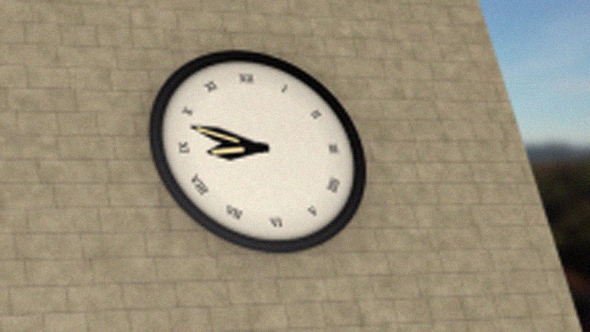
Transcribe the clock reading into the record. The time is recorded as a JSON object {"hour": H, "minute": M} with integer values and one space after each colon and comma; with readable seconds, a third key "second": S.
{"hour": 8, "minute": 48}
